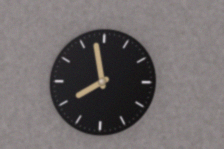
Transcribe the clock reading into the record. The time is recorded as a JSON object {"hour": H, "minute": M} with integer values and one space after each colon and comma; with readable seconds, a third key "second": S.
{"hour": 7, "minute": 58}
